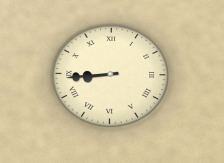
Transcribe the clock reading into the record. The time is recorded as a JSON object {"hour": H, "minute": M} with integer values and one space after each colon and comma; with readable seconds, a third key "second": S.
{"hour": 8, "minute": 44}
